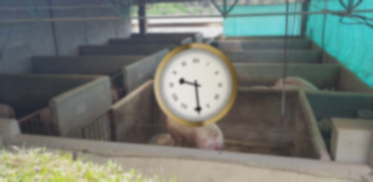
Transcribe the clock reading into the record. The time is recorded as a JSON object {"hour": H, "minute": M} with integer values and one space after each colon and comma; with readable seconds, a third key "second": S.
{"hour": 9, "minute": 29}
